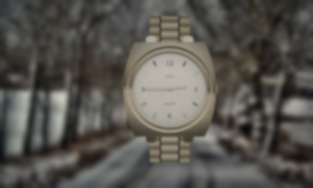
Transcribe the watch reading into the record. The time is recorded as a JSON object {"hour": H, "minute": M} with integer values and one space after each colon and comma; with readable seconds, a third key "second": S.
{"hour": 2, "minute": 45}
